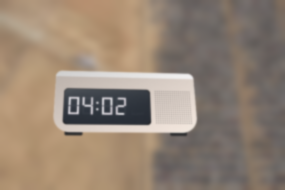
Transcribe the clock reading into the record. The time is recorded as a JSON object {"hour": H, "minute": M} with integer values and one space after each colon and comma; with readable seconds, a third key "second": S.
{"hour": 4, "minute": 2}
